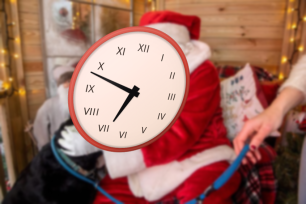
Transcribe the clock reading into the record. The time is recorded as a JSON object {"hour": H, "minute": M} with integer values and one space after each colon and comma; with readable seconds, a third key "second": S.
{"hour": 6, "minute": 48}
